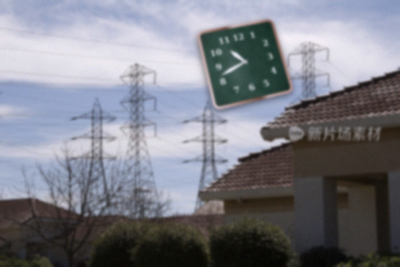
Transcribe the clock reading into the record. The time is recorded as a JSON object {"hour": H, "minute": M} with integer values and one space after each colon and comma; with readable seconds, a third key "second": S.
{"hour": 10, "minute": 42}
